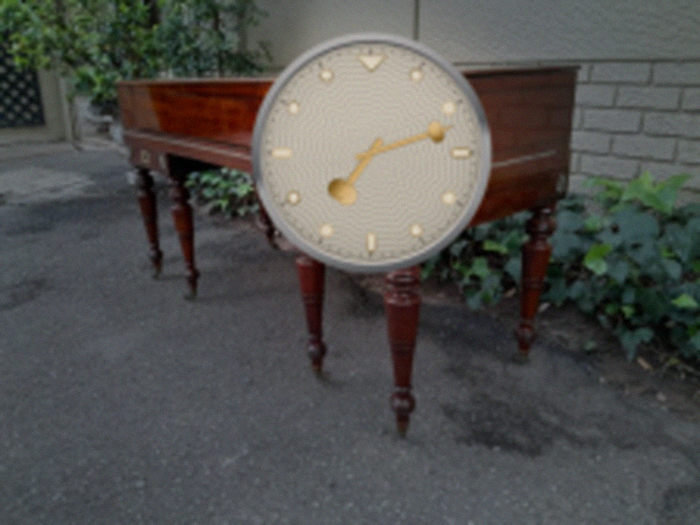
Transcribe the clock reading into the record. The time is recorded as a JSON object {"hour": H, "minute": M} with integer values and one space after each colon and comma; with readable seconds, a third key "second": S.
{"hour": 7, "minute": 12}
